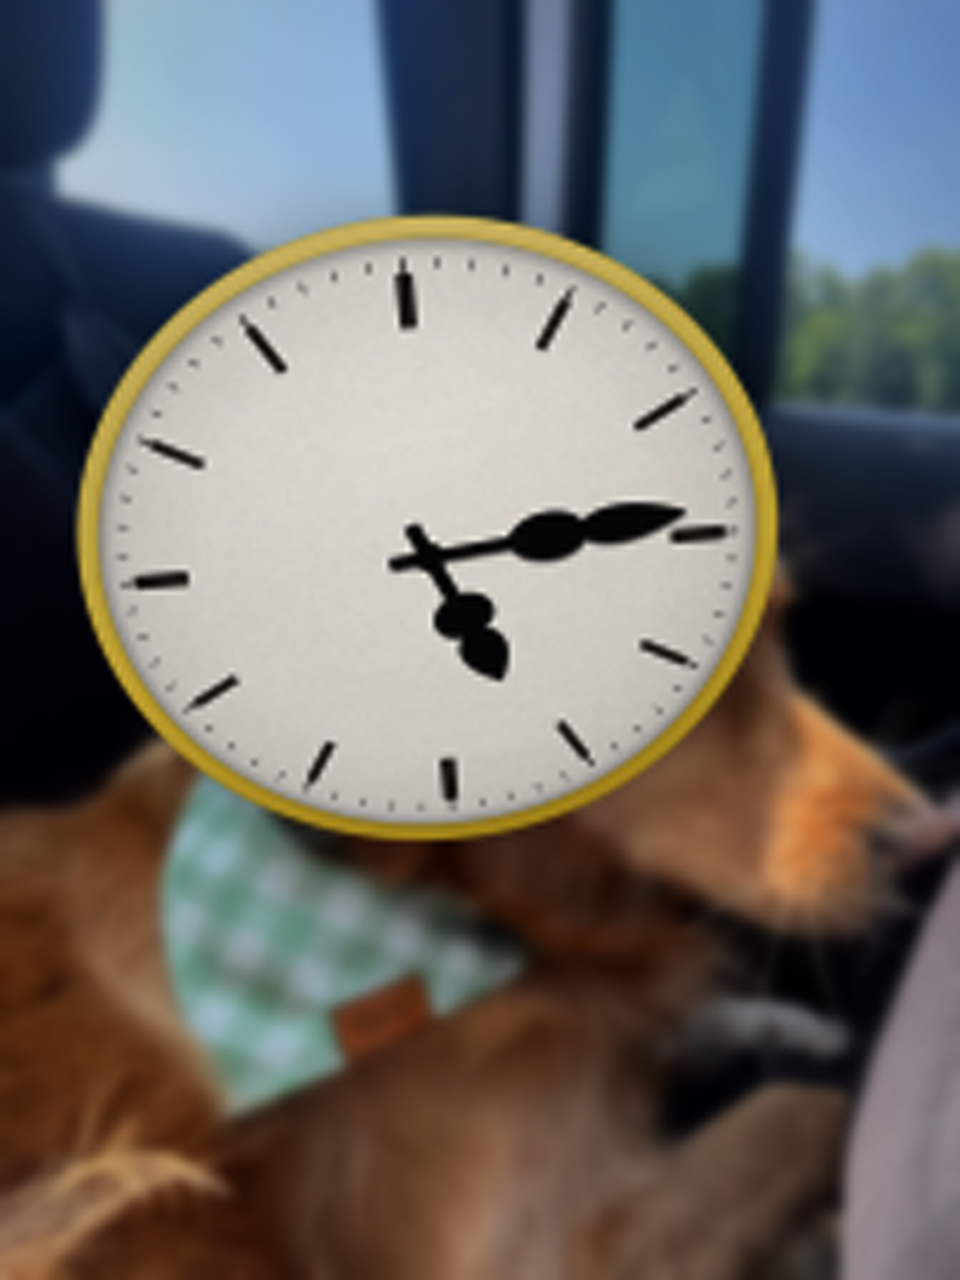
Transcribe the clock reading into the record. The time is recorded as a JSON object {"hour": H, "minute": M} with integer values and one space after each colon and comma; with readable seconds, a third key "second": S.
{"hour": 5, "minute": 14}
